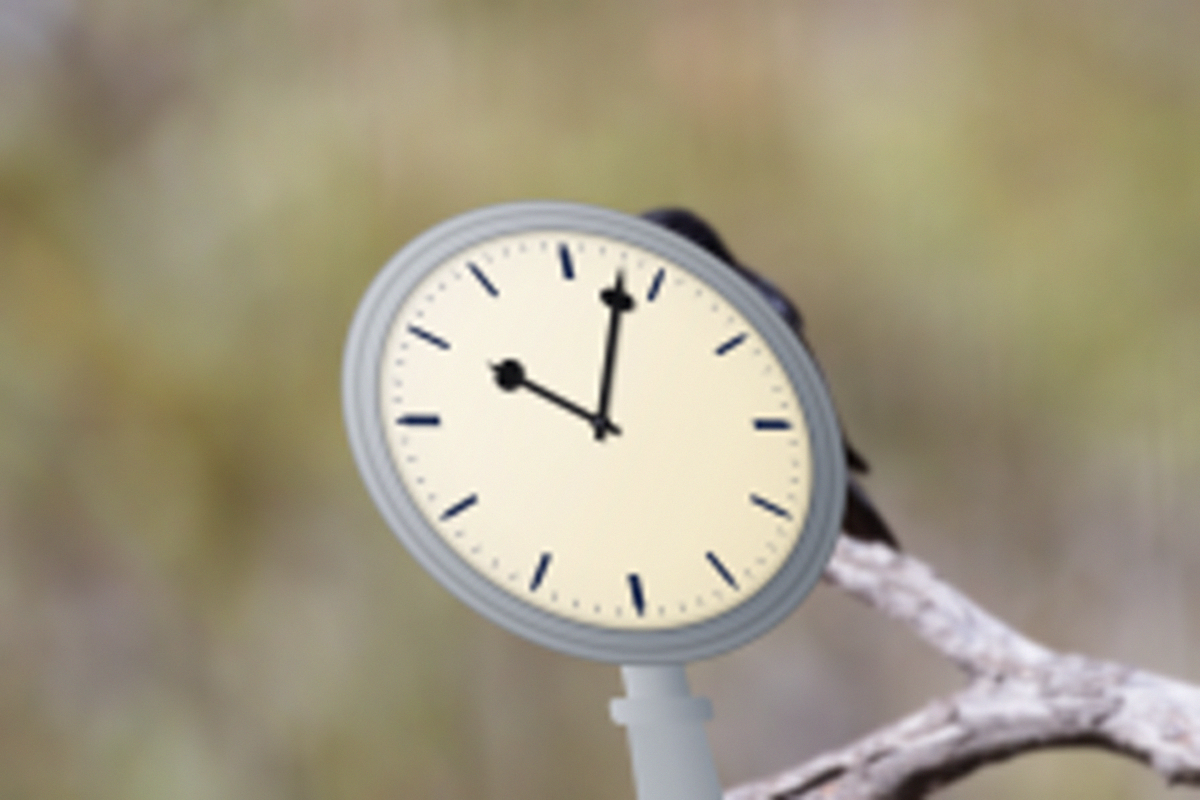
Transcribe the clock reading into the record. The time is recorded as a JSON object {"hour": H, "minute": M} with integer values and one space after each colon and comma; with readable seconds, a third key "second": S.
{"hour": 10, "minute": 3}
